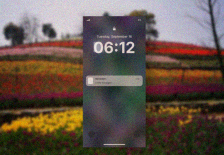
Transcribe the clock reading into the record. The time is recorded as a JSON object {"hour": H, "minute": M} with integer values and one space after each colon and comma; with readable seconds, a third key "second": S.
{"hour": 6, "minute": 12}
